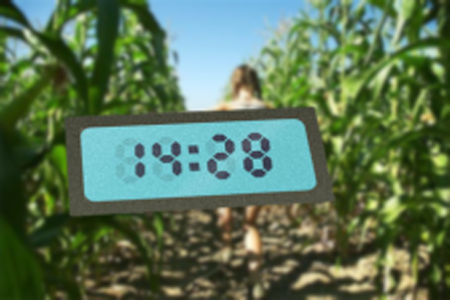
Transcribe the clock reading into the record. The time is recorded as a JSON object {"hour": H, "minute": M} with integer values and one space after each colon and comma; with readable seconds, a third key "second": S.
{"hour": 14, "minute": 28}
